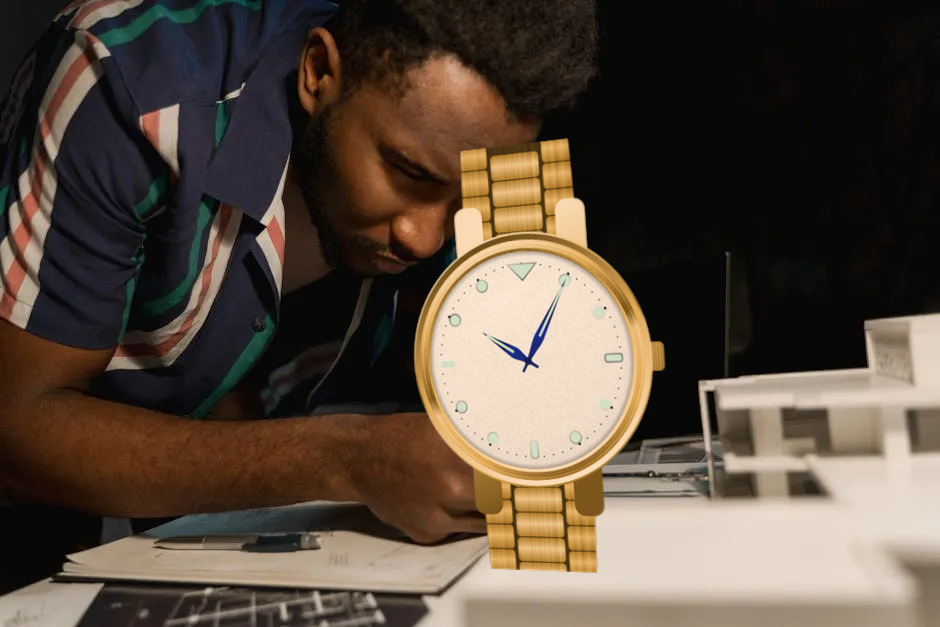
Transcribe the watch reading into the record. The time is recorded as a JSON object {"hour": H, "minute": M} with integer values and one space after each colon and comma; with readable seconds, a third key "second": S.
{"hour": 10, "minute": 5}
